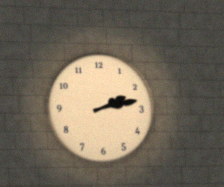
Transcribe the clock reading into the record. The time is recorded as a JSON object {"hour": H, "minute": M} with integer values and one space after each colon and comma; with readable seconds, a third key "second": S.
{"hour": 2, "minute": 13}
